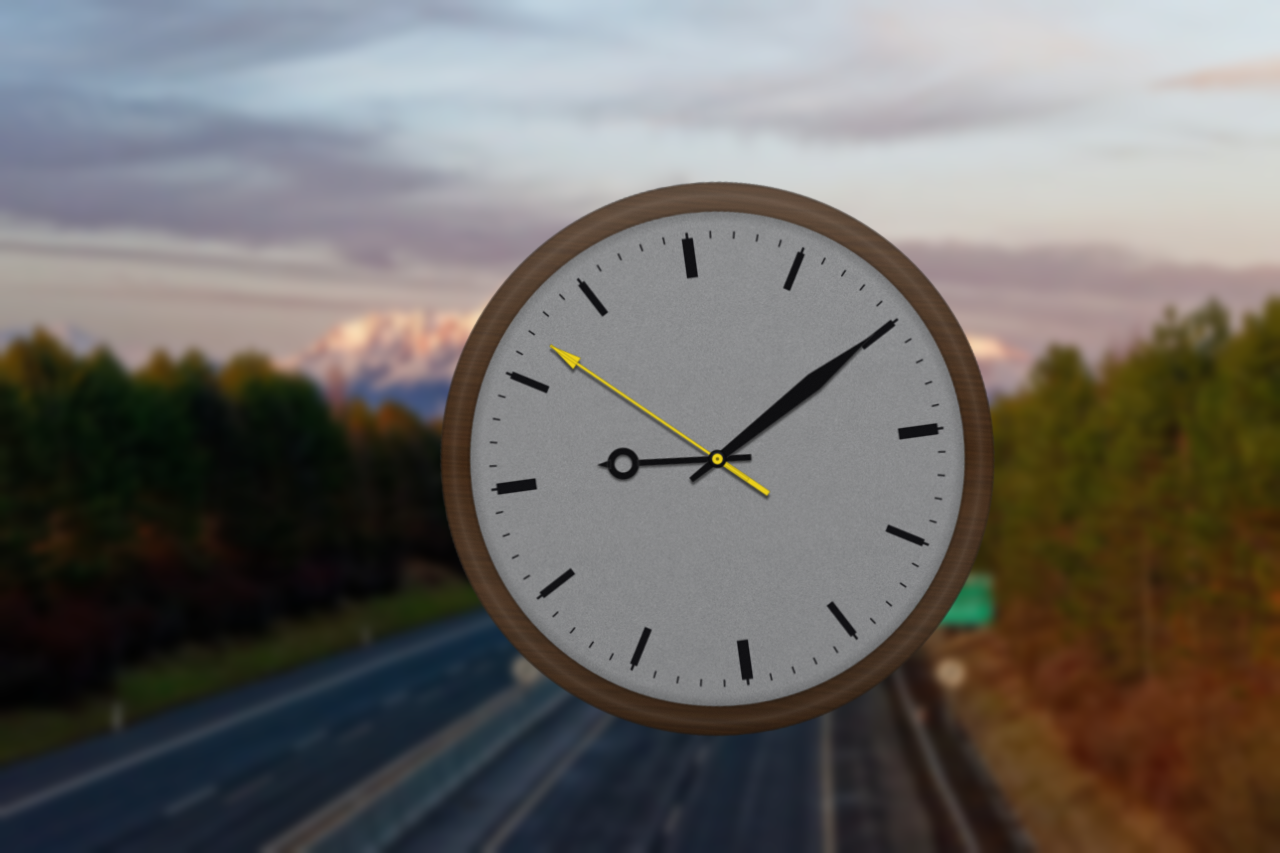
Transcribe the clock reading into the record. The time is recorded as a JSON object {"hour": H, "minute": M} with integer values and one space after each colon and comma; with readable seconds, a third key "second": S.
{"hour": 9, "minute": 9, "second": 52}
